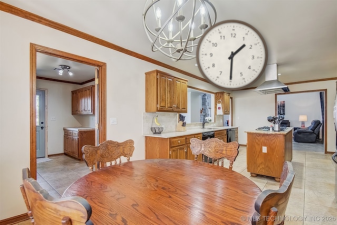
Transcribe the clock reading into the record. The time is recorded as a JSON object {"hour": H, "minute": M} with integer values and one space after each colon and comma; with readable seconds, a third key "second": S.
{"hour": 1, "minute": 30}
